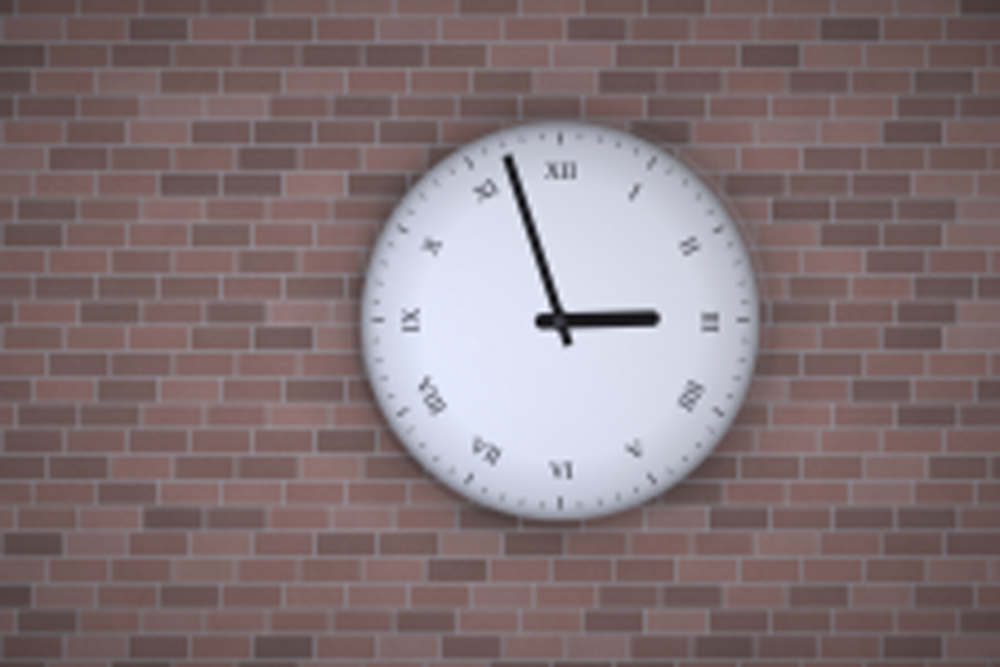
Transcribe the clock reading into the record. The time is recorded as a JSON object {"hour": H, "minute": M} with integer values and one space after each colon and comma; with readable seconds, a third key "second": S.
{"hour": 2, "minute": 57}
